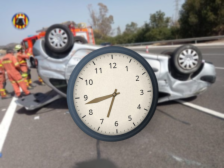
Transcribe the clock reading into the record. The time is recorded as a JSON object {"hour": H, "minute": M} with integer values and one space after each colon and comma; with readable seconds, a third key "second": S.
{"hour": 6, "minute": 43}
